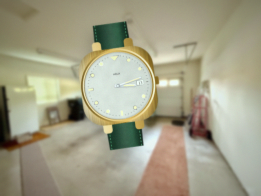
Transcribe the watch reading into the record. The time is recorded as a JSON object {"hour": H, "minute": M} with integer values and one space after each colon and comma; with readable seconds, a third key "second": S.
{"hour": 3, "minute": 13}
